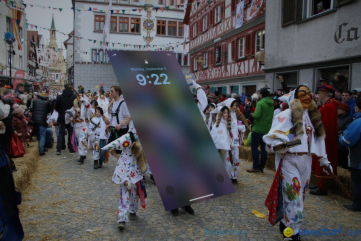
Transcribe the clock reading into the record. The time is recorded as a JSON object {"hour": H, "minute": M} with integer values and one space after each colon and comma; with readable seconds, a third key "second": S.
{"hour": 9, "minute": 22}
